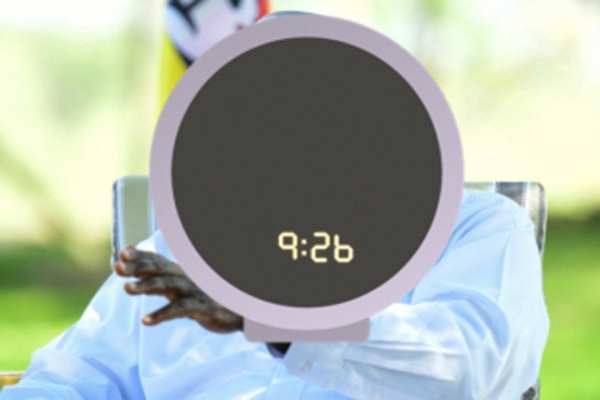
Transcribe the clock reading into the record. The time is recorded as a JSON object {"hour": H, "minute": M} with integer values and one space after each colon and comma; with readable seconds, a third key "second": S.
{"hour": 9, "minute": 26}
